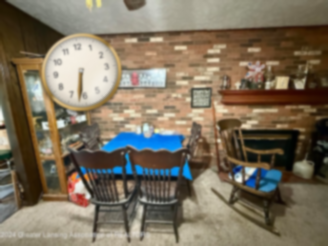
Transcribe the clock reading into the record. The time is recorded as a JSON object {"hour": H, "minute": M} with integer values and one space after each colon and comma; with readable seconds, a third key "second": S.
{"hour": 6, "minute": 32}
